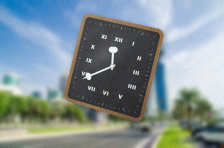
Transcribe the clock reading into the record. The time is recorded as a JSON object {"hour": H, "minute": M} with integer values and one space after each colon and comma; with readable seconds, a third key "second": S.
{"hour": 11, "minute": 39}
